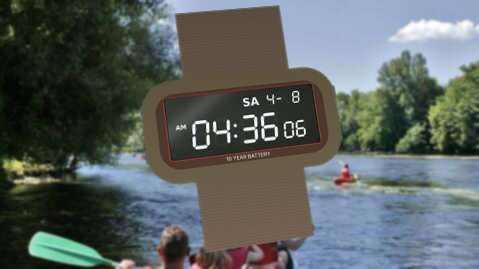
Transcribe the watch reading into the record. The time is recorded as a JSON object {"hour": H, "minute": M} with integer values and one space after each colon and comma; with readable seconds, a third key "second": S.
{"hour": 4, "minute": 36, "second": 6}
